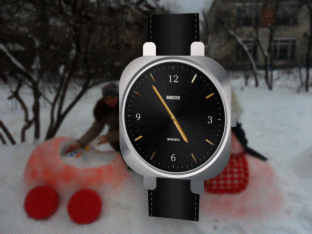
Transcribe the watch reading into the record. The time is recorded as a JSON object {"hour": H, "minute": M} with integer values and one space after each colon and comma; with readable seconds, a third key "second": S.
{"hour": 4, "minute": 54}
